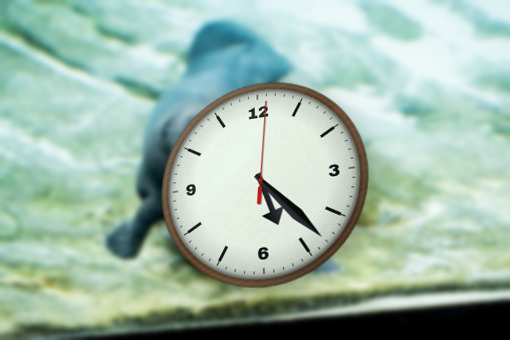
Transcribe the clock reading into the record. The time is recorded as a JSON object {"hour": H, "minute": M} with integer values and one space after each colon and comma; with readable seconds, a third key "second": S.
{"hour": 5, "minute": 23, "second": 1}
